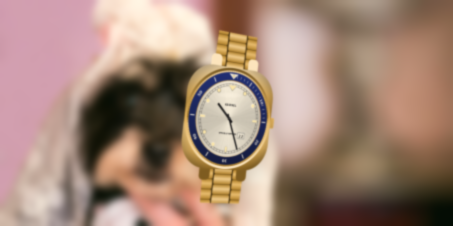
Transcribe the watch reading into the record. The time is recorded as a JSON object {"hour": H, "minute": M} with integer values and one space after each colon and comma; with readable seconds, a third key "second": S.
{"hour": 10, "minute": 26}
